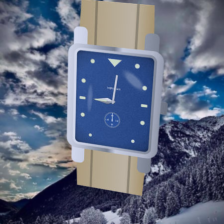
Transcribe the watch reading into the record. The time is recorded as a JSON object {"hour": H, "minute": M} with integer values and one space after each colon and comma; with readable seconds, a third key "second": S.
{"hour": 9, "minute": 1}
